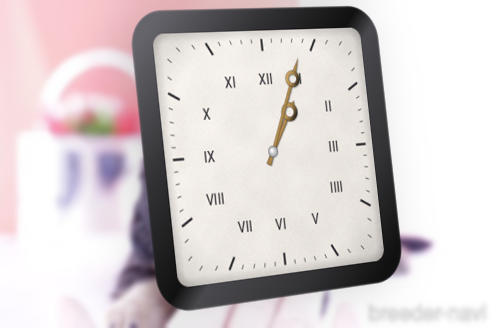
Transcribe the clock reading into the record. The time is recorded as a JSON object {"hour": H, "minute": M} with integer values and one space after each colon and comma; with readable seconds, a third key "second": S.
{"hour": 1, "minute": 4}
